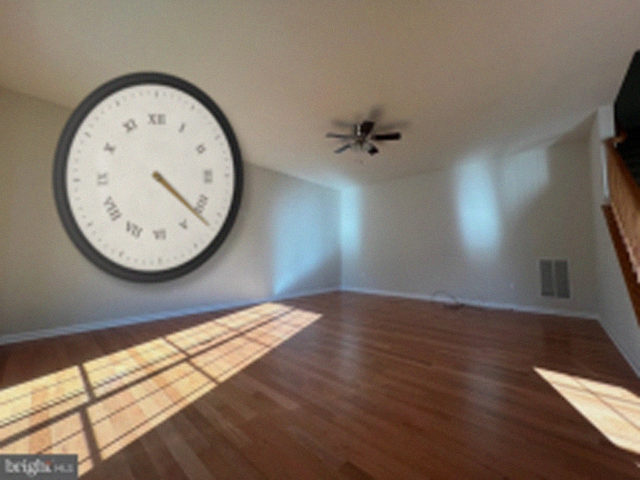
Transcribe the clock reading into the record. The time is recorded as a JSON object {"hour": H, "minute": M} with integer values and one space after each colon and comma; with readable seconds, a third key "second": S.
{"hour": 4, "minute": 22}
